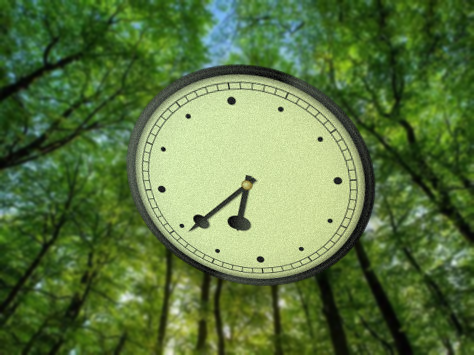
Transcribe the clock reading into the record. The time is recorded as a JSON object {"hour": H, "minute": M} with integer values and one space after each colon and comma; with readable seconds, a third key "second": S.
{"hour": 6, "minute": 39}
